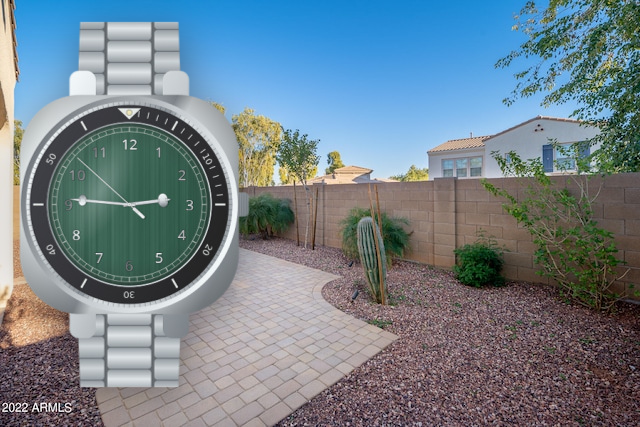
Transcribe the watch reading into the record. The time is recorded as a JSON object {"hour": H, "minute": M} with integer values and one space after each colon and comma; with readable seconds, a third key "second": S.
{"hour": 2, "minute": 45, "second": 52}
